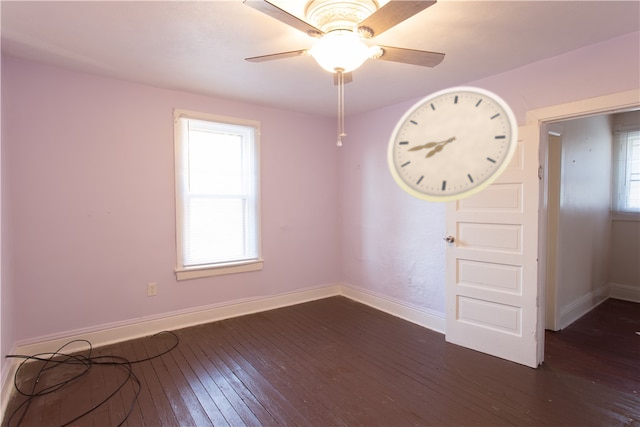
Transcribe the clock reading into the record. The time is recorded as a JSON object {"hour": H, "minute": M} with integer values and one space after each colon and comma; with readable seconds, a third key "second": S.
{"hour": 7, "minute": 43}
